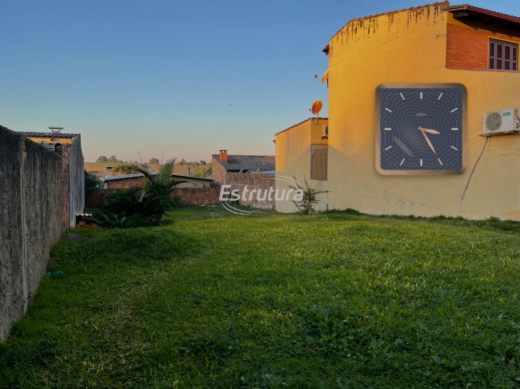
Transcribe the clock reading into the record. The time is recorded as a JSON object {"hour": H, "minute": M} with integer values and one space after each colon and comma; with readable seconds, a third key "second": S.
{"hour": 3, "minute": 25}
